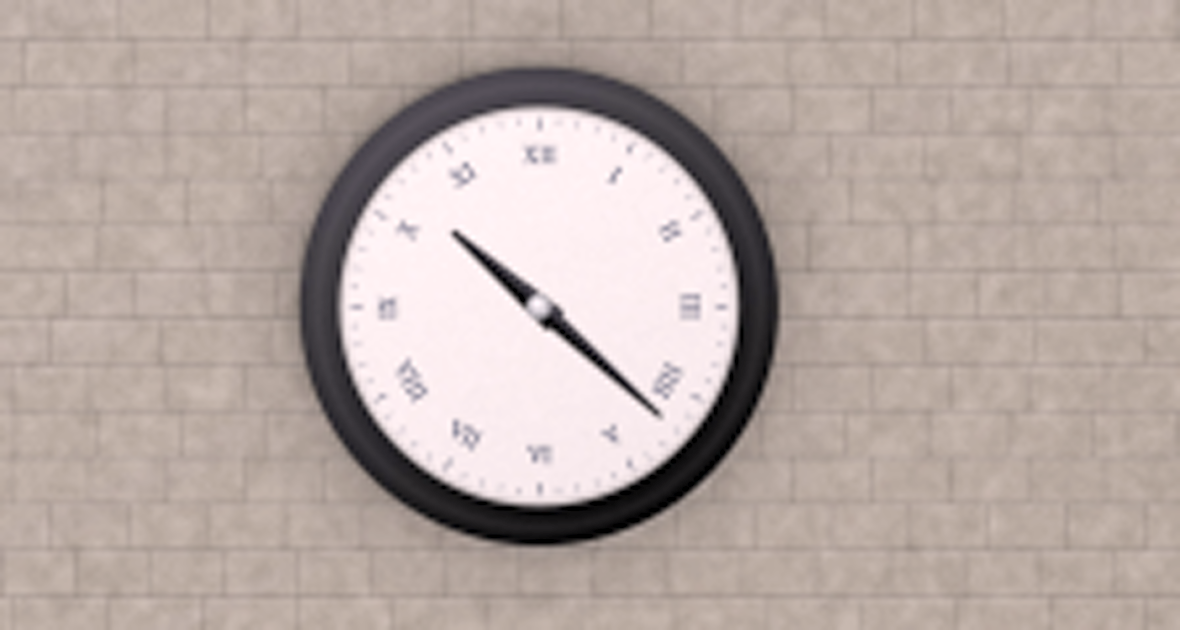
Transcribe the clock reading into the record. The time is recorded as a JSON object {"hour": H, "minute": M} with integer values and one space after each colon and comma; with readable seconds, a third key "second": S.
{"hour": 10, "minute": 22}
